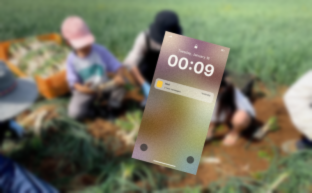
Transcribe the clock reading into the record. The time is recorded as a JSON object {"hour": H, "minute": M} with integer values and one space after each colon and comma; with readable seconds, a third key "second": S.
{"hour": 0, "minute": 9}
